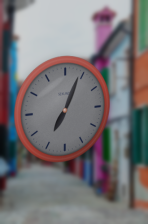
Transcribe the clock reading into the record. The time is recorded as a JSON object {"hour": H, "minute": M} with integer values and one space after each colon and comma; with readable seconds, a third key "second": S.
{"hour": 7, "minute": 4}
